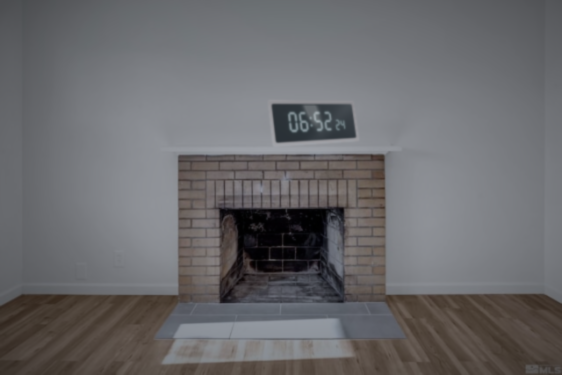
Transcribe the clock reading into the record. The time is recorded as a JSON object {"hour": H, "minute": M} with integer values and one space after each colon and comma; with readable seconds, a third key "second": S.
{"hour": 6, "minute": 52}
